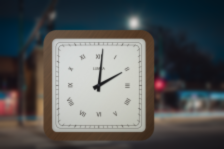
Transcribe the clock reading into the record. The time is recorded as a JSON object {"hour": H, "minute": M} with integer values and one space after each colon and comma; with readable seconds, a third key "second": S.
{"hour": 2, "minute": 1}
